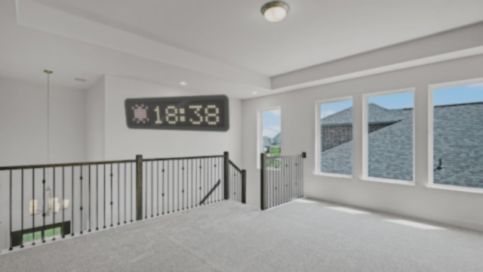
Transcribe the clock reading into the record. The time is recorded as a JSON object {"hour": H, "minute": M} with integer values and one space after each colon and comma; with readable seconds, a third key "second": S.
{"hour": 18, "minute": 38}
